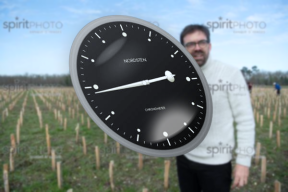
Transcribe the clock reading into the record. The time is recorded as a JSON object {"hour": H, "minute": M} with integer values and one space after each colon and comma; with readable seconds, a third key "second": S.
{"hour": 2, "minute": 44}
